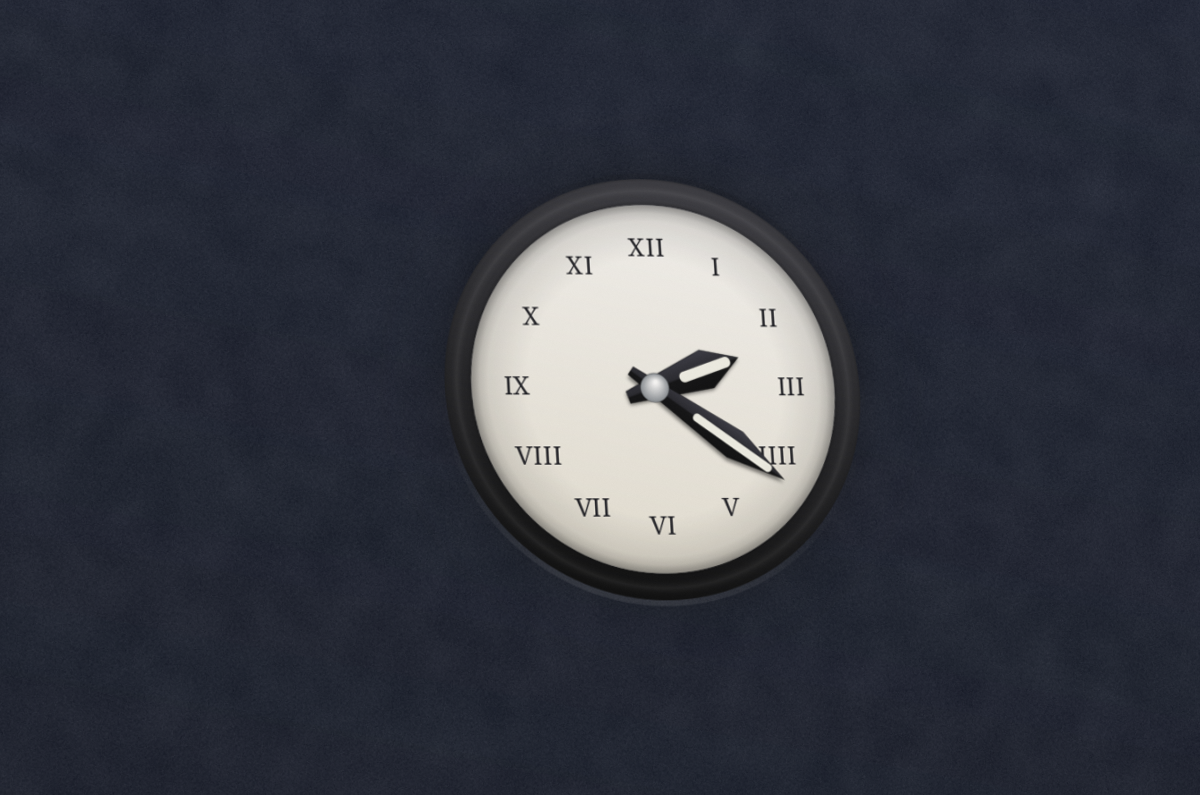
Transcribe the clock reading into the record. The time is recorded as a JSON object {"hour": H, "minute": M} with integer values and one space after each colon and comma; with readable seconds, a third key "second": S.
{"hour": 2, "minute": 21}
